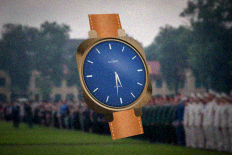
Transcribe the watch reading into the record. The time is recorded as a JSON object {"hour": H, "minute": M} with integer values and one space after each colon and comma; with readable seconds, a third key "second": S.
{"hour": 5, "minute": 31}
